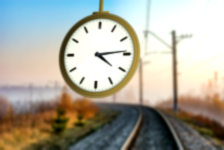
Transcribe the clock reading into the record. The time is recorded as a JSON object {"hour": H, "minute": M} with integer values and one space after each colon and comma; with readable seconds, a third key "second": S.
{"hour": 4, "minute": 14}
